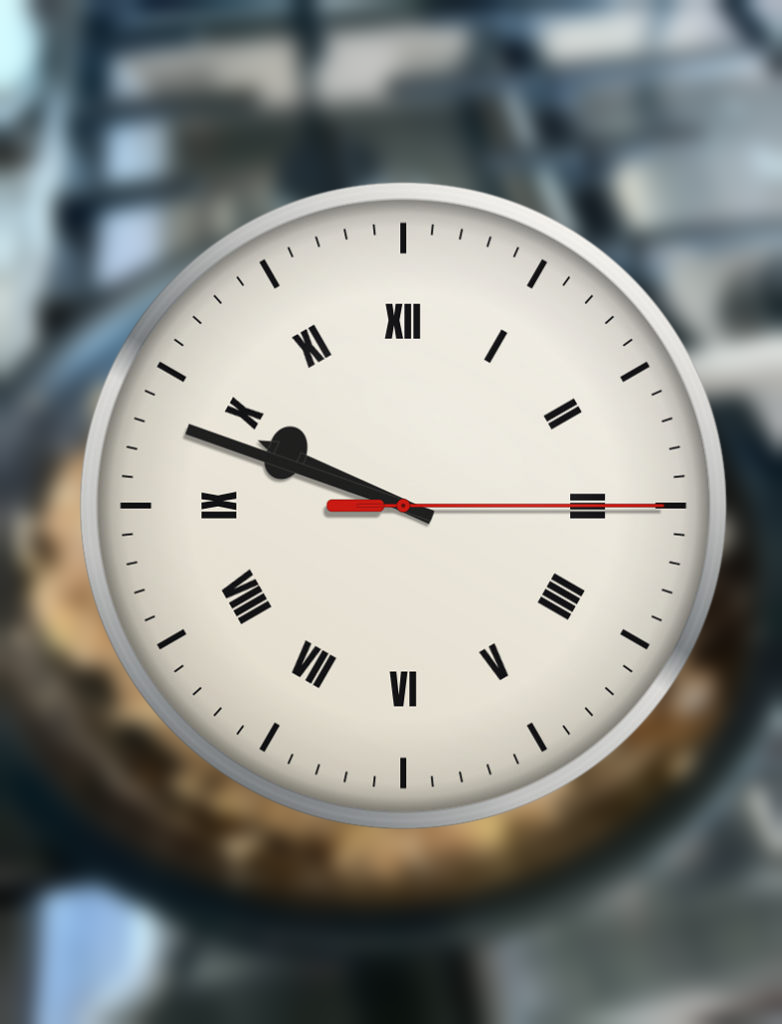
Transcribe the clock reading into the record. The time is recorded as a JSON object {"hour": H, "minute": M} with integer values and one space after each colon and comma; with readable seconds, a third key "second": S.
{"hour": 9, "minute": 48, "second": 15}
